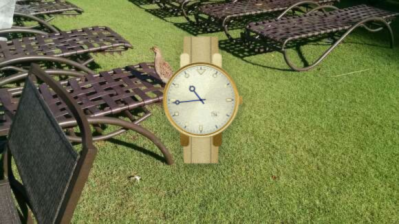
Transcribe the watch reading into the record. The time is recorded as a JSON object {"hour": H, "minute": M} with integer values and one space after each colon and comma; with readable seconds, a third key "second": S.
{"hour": 10, "minute": 44}
